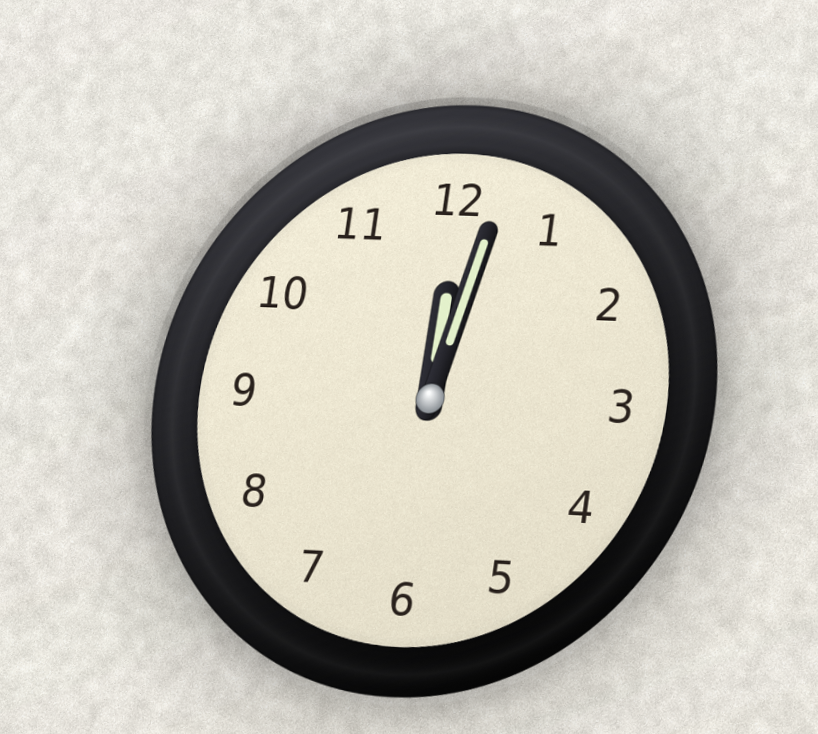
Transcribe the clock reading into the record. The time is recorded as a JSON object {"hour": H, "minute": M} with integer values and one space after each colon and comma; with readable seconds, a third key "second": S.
{"hour": 12, "minute": 2}
